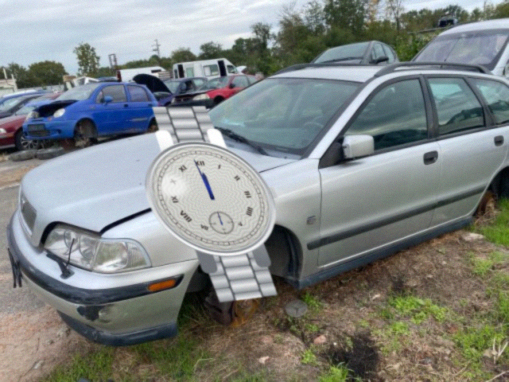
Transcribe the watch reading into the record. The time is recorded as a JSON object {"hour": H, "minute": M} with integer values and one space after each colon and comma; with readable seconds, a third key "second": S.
{"hour": 11, "minute": 59}
